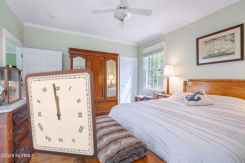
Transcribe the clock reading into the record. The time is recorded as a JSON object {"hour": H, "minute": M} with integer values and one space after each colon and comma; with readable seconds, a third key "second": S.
{"hour": 11, "minute": 59}
